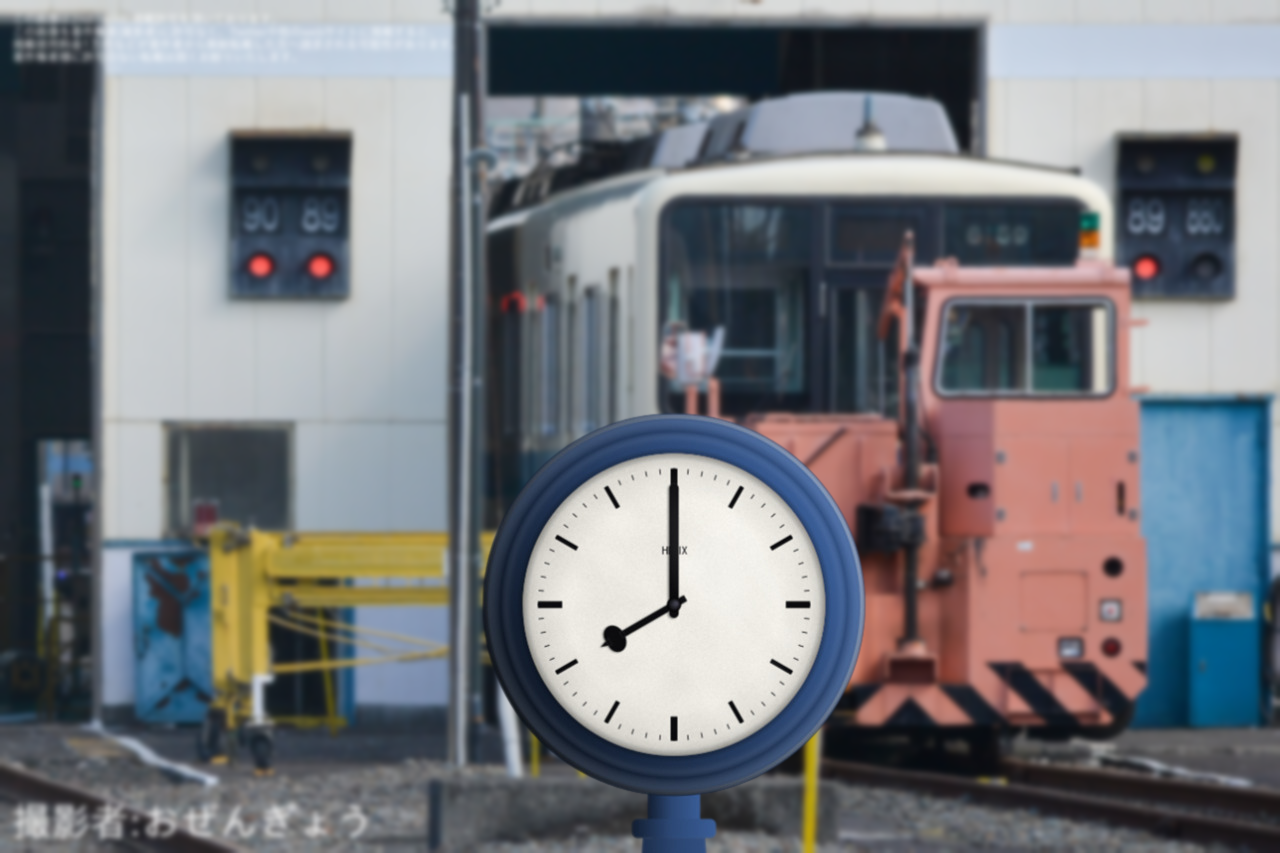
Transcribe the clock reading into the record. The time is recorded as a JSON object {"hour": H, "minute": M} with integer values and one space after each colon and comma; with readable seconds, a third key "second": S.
{"hour": 8, "minute": 0}
